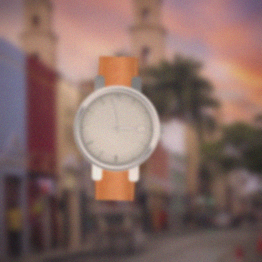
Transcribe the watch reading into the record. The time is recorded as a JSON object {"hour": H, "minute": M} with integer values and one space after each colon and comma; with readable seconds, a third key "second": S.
{"hour": 2, "minute": 58}
